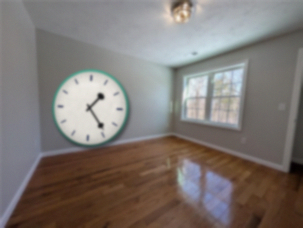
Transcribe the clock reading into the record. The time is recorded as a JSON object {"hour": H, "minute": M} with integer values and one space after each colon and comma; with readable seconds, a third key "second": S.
{"hour": 1, "minute": 24}
